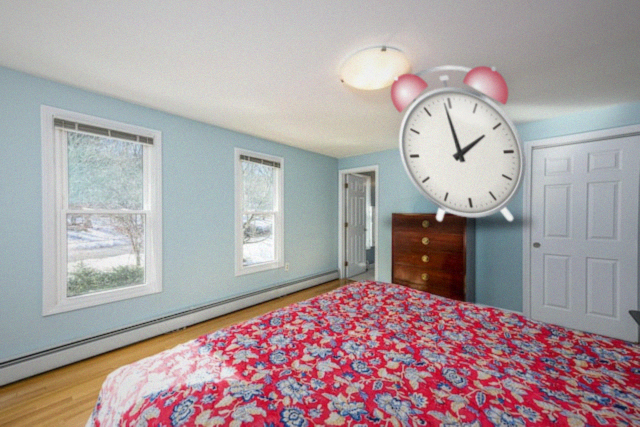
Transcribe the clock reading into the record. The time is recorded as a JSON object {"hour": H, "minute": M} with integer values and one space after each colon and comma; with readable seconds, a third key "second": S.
{"hour": 1, "minute": 59}
